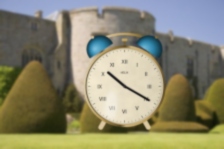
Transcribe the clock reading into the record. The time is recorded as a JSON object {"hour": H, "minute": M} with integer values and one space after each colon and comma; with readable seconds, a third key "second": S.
{"hour": 10, "minute": 20}
